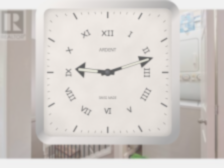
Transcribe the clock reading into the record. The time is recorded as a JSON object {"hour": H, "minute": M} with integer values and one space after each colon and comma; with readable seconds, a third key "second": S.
{"hour": 9, "minute": 12}
